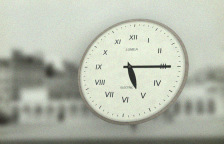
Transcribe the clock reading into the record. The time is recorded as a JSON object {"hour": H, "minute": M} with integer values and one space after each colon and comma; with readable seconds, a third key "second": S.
{"hour": 5, "minute": 15}
